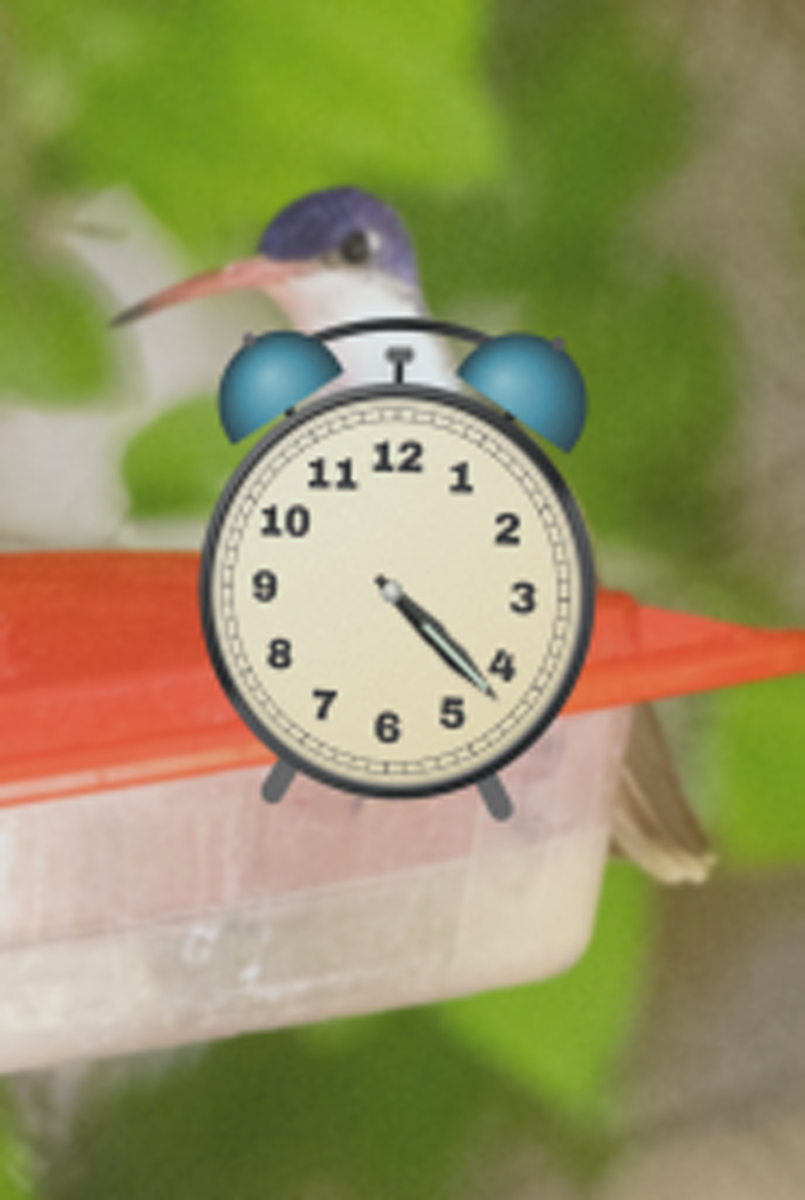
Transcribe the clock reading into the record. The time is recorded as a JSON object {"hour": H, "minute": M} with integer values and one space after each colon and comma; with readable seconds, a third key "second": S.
{"hour": 4, "minute": 22}
